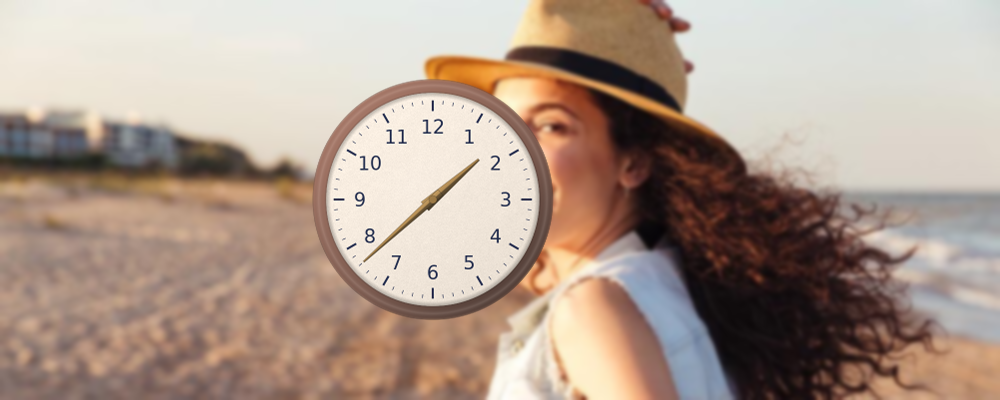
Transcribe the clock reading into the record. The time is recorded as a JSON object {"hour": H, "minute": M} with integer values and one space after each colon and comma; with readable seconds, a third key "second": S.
{"hour": 1, "minute": 38}
